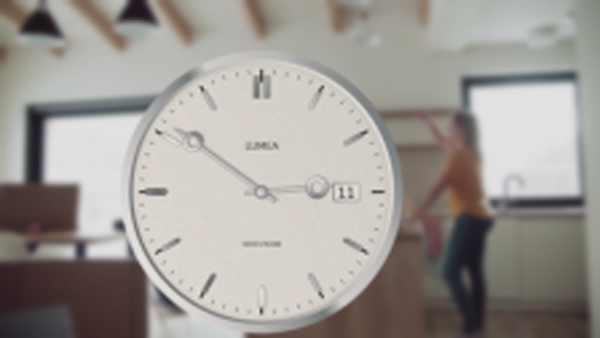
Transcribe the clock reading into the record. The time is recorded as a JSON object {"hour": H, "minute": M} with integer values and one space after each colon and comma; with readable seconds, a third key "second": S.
{"hour": 2, "minute": 51}
